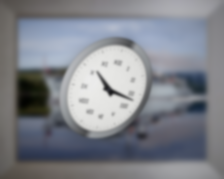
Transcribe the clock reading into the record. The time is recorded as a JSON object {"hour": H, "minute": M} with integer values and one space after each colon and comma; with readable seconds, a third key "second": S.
{"hour": 10, "minute": 17}
